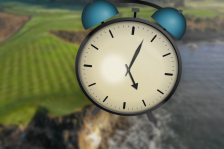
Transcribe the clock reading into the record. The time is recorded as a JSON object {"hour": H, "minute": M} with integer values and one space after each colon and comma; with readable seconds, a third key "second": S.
{"hour": 5, "minute": 3}
